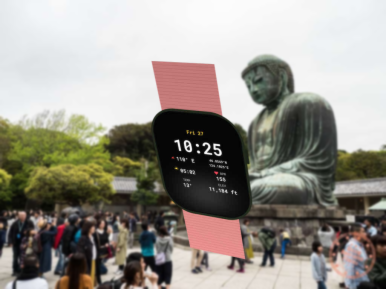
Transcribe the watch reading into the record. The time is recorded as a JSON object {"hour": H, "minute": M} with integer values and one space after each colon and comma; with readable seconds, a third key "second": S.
{"hour": 10, "minute": 25}
